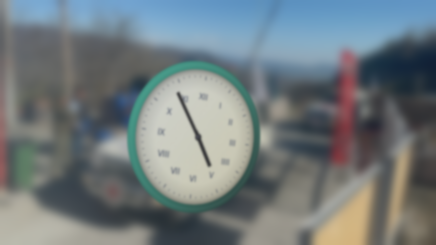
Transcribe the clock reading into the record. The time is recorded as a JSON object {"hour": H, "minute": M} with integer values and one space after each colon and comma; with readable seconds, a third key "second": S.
{"hour": 4, "minute": 54}
